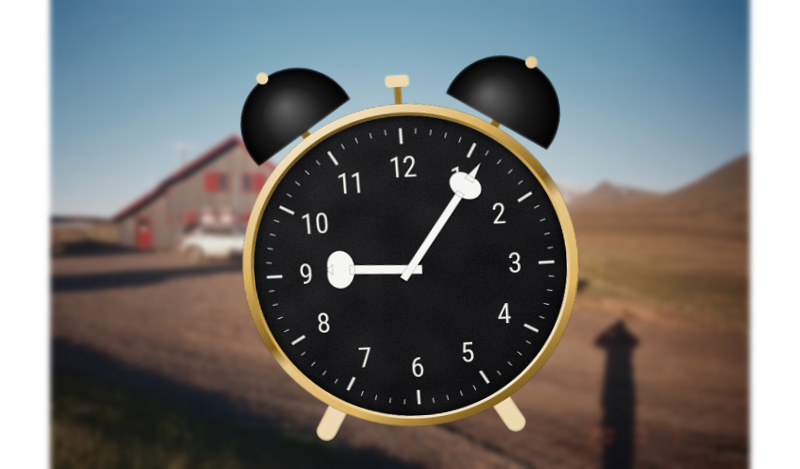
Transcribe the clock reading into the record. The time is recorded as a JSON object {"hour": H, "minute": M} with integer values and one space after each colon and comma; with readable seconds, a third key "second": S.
{"hour": 9, "minute": 6}
